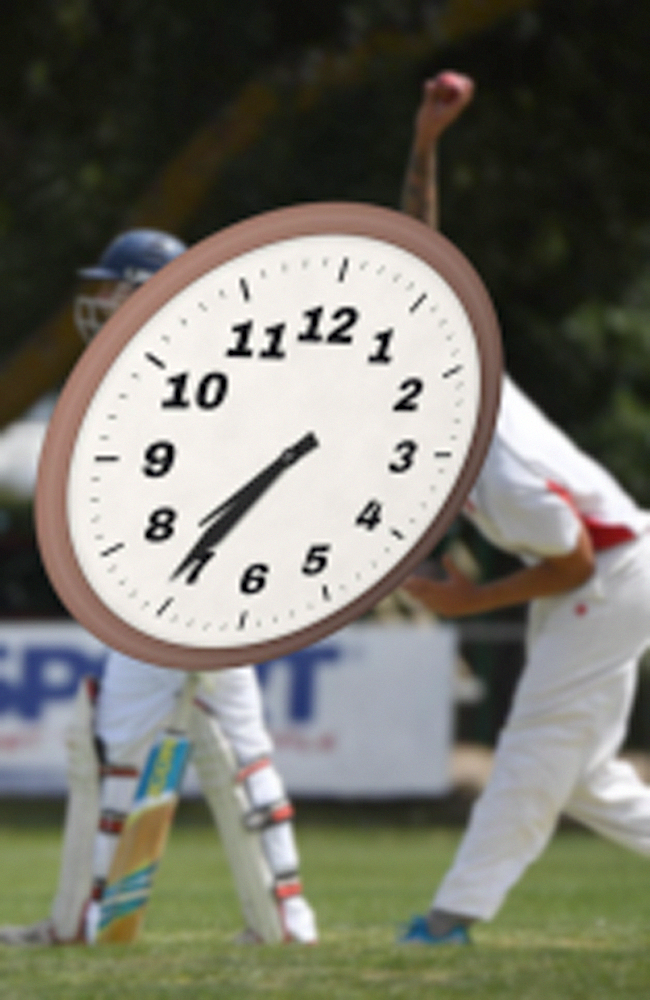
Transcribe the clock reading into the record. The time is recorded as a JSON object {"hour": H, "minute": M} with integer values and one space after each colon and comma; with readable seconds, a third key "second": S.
{"hour": 7, "minute": 36}
